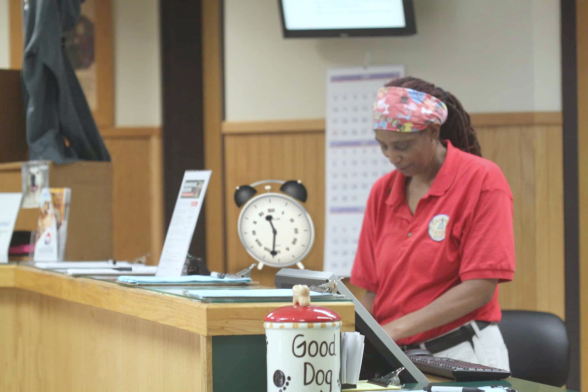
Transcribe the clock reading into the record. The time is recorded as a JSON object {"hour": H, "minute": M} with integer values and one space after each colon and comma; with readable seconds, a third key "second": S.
{"hour": 11, "minute": 32}
